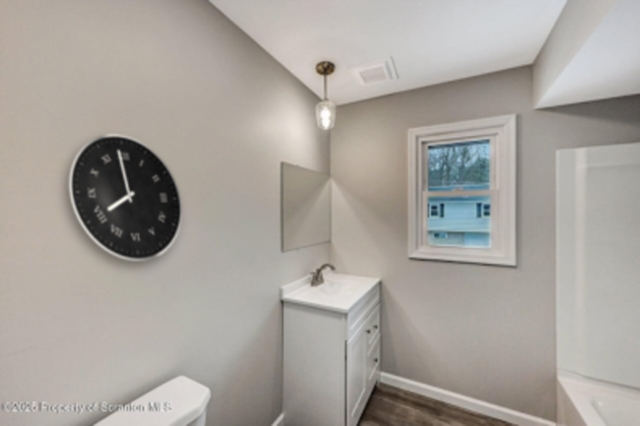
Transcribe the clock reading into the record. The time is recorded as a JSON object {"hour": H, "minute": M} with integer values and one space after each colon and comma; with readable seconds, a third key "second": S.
{"hour": 7, "minute": 59}
